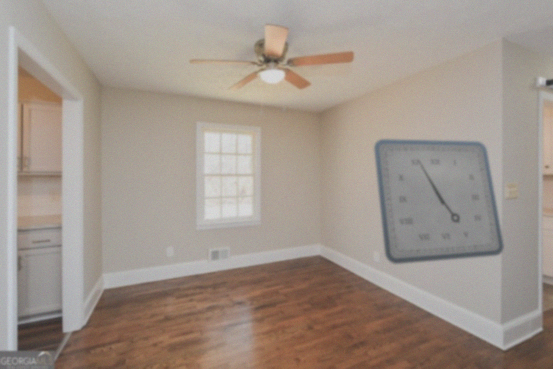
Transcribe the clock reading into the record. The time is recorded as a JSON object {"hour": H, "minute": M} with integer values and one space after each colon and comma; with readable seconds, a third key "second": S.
{"hour": 4, "minute": 56}
